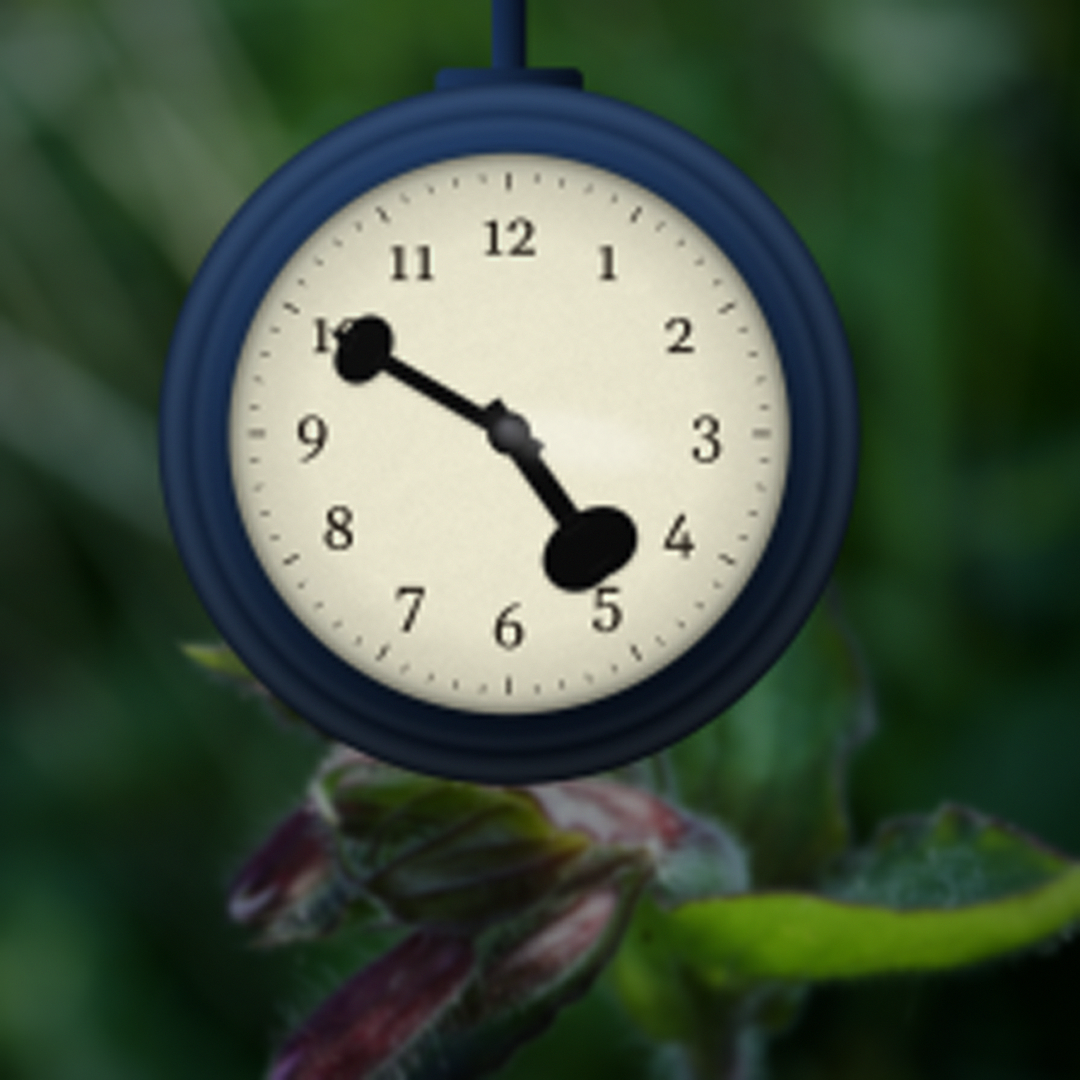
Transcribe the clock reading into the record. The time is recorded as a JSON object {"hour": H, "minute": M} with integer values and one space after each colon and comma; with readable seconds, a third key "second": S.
{"hour": 4, "minute": 50}
